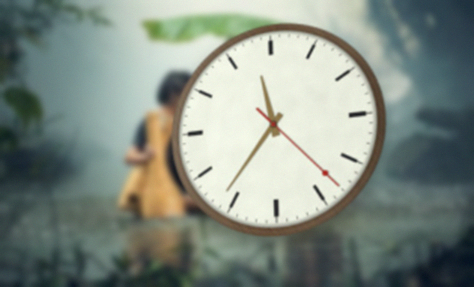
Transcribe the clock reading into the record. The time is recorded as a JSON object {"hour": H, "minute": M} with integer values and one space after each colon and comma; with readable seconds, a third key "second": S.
{"hour": 11, "minute": 36, "second": 23}
